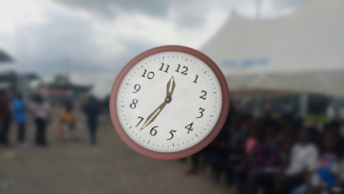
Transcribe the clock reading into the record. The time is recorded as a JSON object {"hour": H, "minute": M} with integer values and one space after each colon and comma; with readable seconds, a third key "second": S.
{"hour": 11, "minute": 33}
